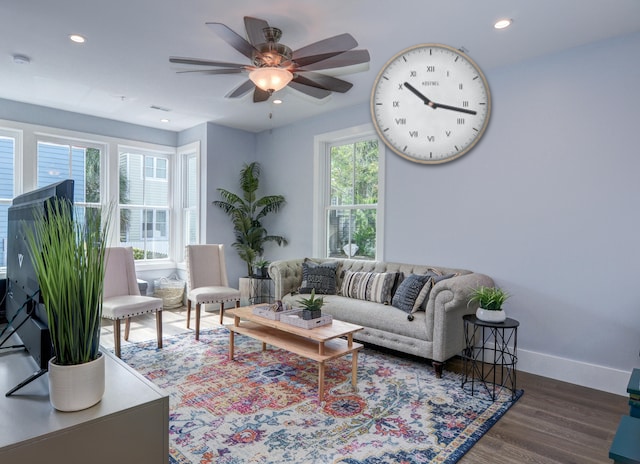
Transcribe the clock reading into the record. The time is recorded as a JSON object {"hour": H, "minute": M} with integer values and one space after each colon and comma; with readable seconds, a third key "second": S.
{"hour": 10, "minute": 17}
